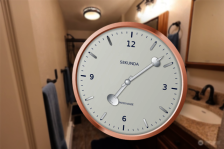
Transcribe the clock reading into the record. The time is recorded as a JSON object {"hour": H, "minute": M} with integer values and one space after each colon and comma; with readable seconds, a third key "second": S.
{"hour": 7, "minute": 8}
